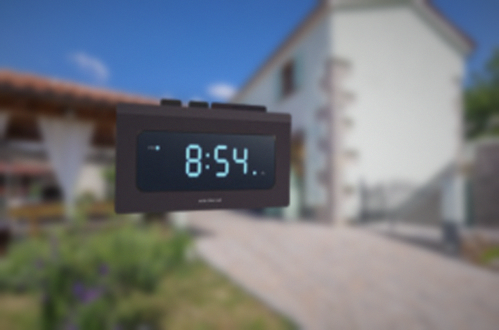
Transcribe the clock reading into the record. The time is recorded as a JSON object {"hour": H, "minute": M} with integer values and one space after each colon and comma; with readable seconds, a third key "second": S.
{"hour": 8, "minute": 54}
